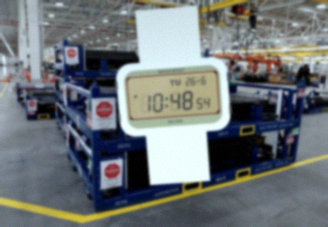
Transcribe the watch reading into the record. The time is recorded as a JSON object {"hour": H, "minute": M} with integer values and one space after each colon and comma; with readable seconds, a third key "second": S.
{"hour": 10, "minute": 48}
